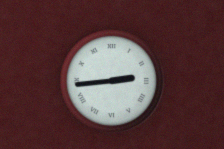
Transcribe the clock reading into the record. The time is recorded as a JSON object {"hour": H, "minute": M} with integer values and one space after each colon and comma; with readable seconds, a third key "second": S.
{"hour": 2, "minute": 44}
